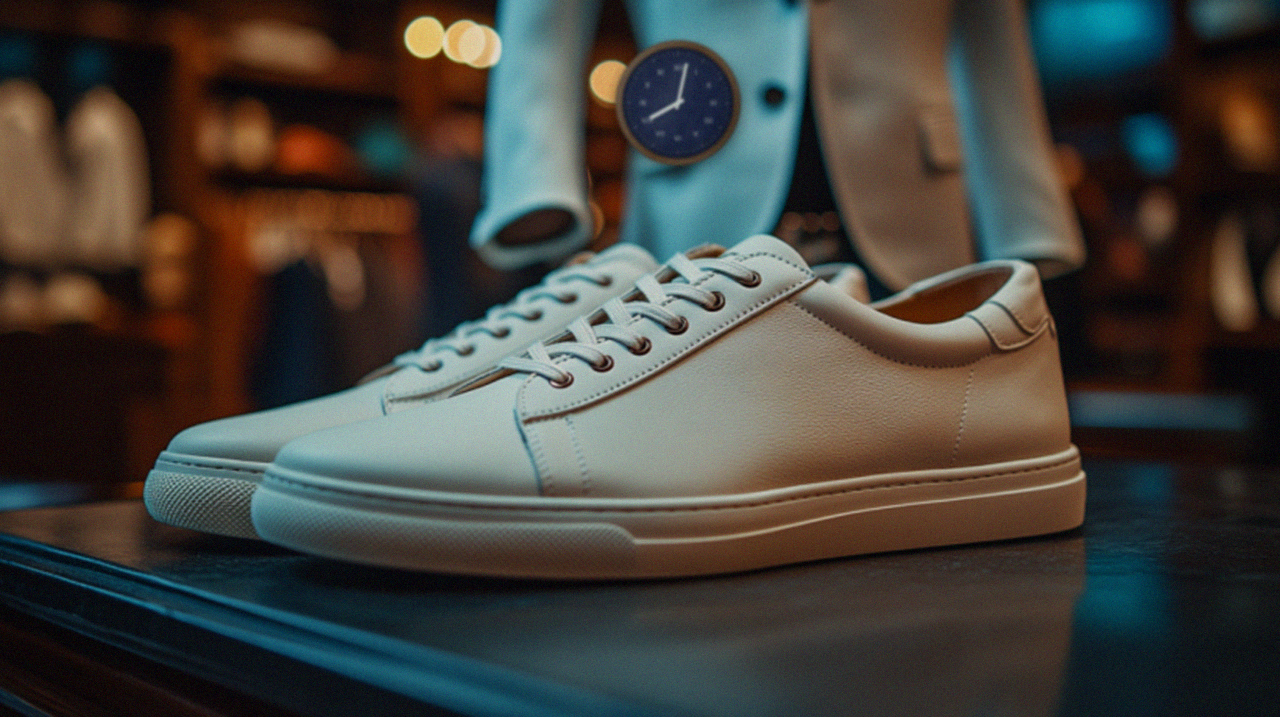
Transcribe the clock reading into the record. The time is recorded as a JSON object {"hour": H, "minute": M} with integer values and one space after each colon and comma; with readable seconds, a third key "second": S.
{"hour": 8, "minute": 2}
